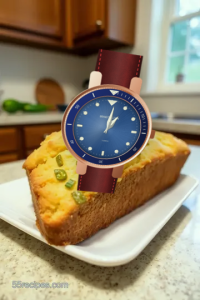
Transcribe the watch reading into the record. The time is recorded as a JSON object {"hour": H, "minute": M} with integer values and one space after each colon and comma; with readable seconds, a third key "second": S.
{"hour": 1, "minute": 1}
